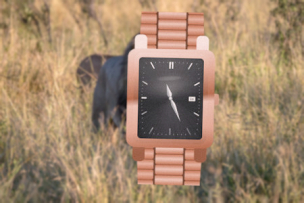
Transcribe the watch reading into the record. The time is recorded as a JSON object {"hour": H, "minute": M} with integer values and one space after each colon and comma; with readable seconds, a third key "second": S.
{"hour": 11, "minute": 26}
